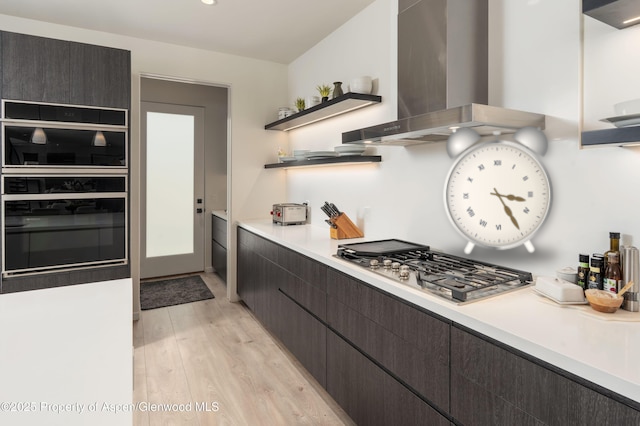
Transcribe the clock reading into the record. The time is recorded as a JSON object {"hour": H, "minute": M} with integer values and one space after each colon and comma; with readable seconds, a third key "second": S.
{"hour": 3, "minute": 25}
